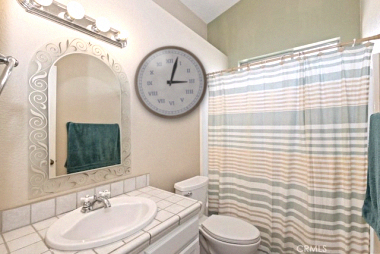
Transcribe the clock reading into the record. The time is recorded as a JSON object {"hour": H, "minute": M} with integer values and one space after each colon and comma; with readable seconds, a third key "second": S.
{"hour": 3, "minute": 3}
